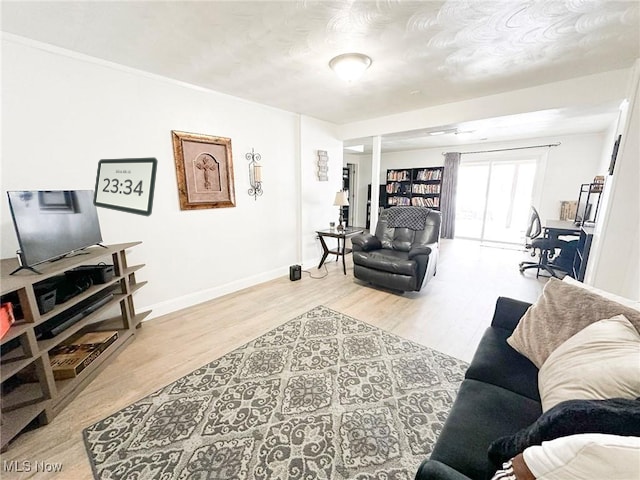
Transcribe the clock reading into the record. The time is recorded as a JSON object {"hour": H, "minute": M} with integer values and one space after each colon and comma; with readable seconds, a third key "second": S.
{"hour": 23, "minute": 34}
